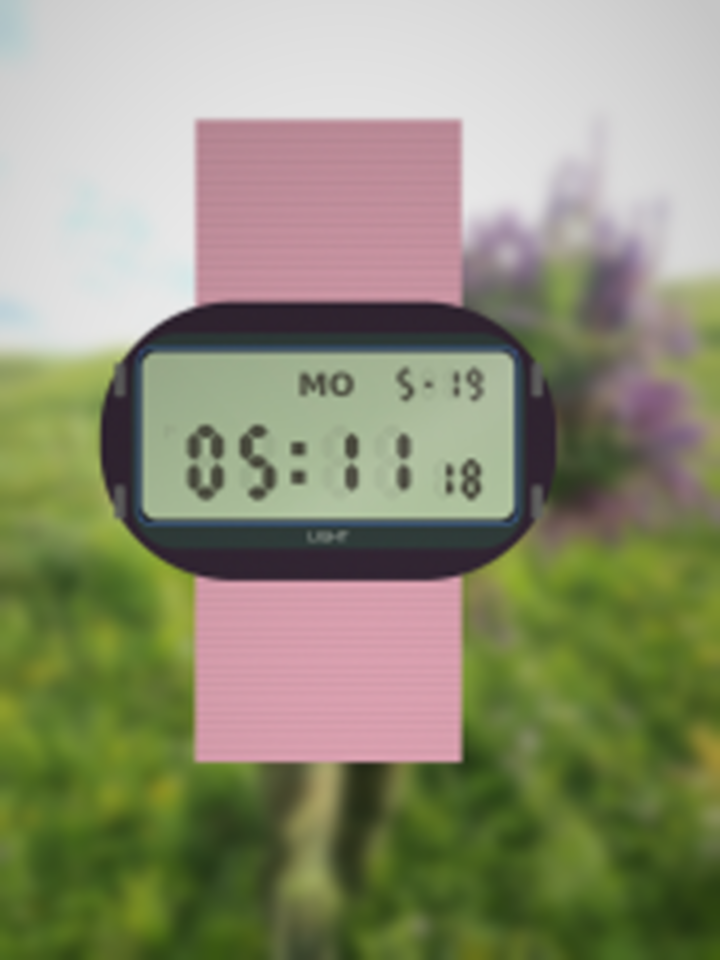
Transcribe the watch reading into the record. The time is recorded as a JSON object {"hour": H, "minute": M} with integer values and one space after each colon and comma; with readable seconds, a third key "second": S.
{"hour": 5, "minute": 11, "second": 18}
